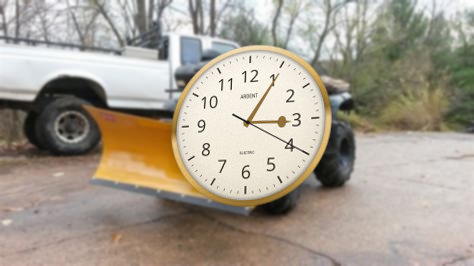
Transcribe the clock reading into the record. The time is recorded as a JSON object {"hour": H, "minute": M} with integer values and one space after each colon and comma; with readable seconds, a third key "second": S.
{"hour": 3, "minute": 5, "second": 20}
